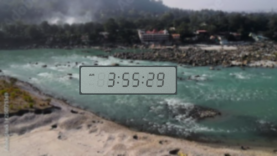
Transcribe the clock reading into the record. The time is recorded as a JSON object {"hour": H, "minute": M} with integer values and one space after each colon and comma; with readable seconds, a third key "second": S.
{"hour": 3, "minute": 55, "second": 29}
